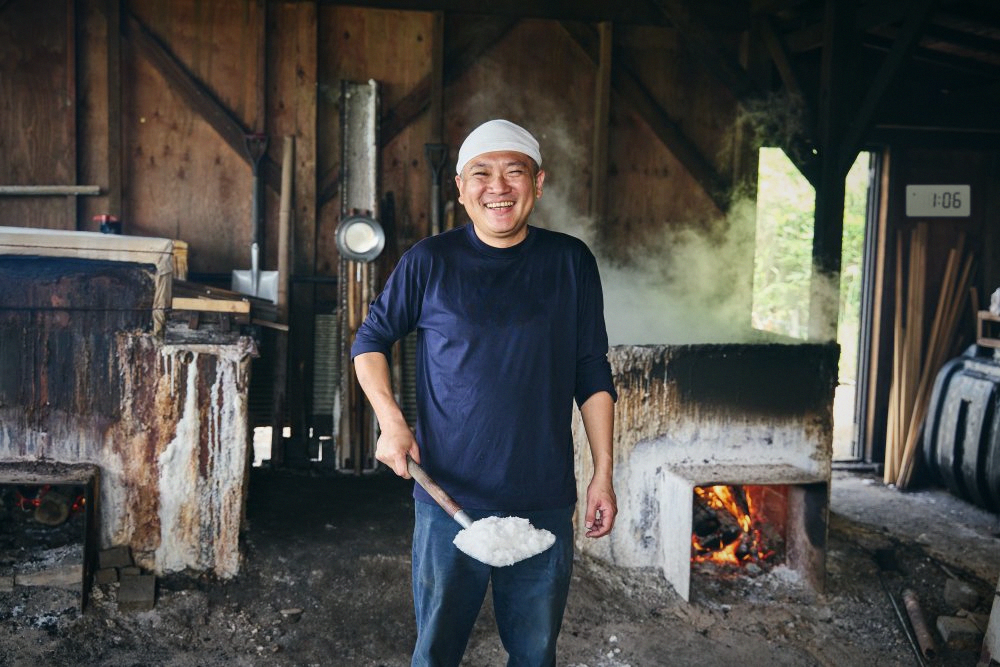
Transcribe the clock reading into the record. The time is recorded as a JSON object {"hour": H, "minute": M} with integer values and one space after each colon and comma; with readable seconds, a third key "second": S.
{"hour": 1, "minute": 6}
